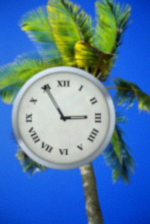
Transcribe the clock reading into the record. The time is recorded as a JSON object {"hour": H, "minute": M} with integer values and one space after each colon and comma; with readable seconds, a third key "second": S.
{"hour": 2, "minute": 55}
